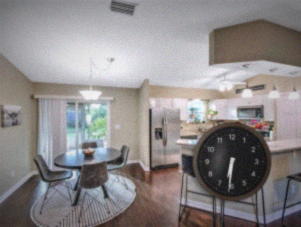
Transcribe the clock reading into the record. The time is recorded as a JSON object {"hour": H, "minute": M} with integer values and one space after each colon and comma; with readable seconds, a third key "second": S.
{"hour": 6, "minute": 31}
